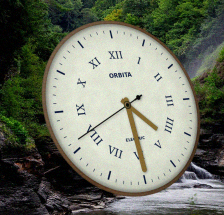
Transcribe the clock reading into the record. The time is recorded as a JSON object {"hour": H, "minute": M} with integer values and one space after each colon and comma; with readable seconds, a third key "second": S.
{"hour": 4, "minute": 29, "second": 41}
